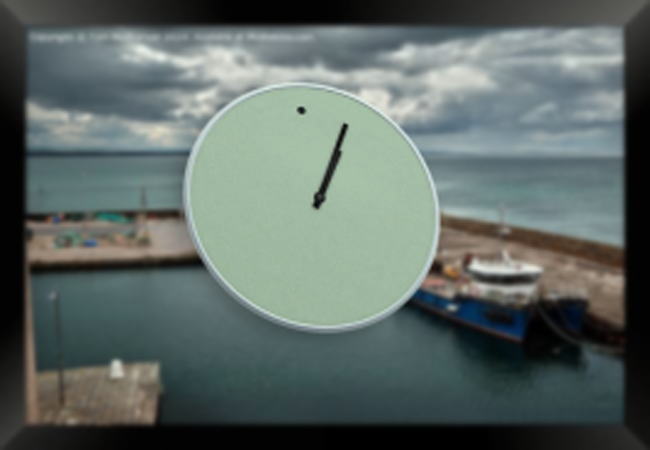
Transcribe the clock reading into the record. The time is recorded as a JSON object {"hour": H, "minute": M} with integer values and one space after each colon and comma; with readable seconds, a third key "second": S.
{"hour": 1, "minute": 5}
